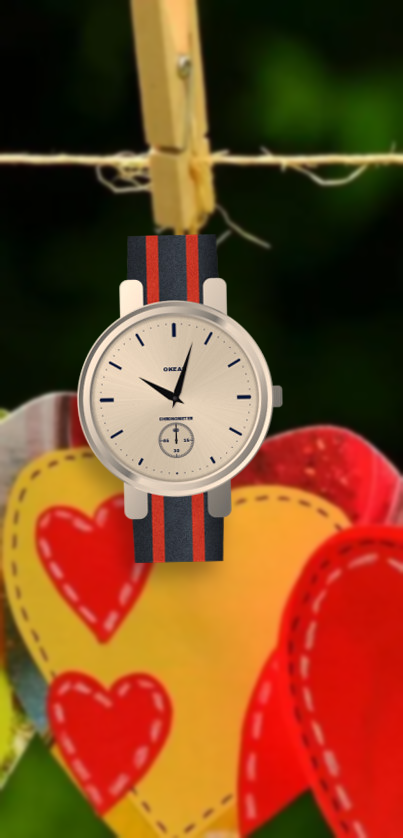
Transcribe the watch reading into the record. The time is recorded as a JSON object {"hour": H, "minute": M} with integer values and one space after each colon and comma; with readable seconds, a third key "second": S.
{"hour": 10, "minute": 3}
